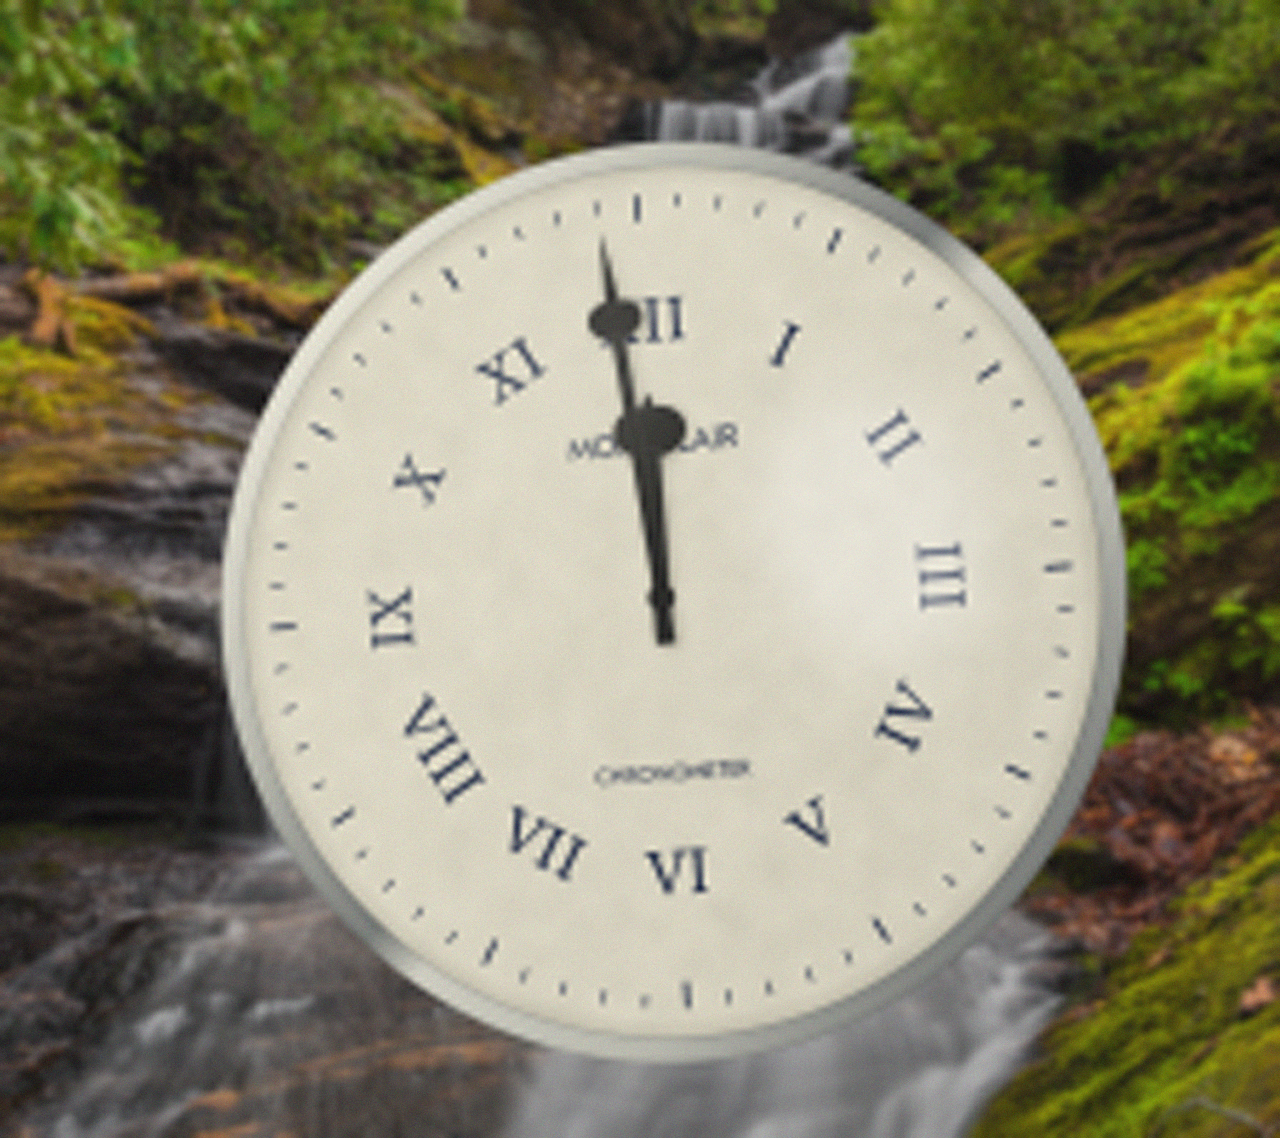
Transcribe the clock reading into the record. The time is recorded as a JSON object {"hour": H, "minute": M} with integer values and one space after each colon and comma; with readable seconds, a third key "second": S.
{"hour": 11, "minute": 59}
